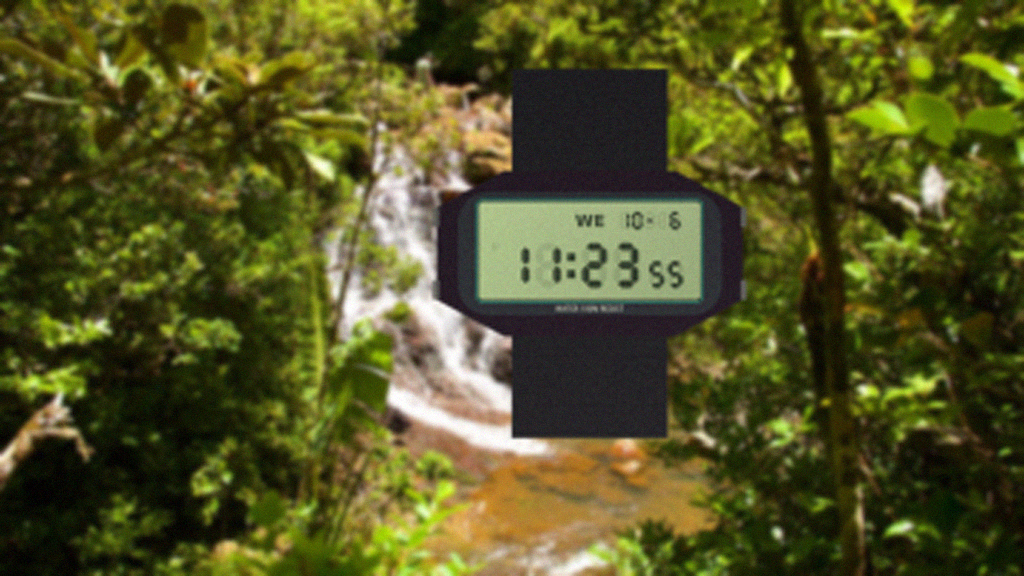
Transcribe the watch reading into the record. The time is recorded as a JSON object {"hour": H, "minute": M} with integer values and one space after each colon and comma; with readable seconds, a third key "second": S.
{"hour": 11, "minute": 23, "second": 55}
